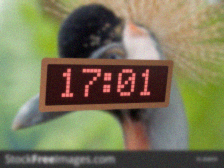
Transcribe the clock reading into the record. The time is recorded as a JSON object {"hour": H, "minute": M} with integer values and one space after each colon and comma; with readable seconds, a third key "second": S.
{"hour": 17, "minute": 1}
